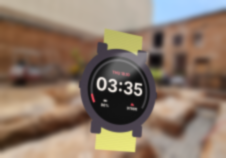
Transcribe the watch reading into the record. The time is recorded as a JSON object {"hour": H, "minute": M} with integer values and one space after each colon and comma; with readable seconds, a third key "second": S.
{"hour": 3, "minute": 35}
